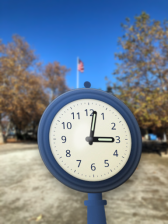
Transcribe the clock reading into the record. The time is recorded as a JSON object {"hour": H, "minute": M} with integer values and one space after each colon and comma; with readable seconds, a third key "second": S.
{"hour": 3, "minute": 2}
